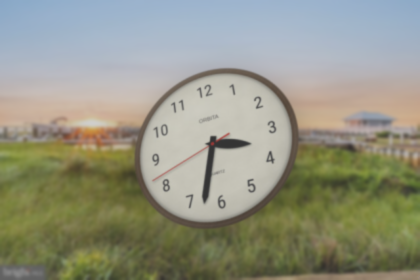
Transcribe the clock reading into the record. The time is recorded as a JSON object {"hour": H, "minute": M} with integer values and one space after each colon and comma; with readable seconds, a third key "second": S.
{"hour": 3, "minute": 32, "second": 42}
